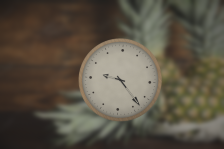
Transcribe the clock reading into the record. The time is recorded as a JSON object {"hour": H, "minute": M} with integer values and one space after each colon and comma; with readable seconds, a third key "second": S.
{"hour": 9, "minute": 23}
